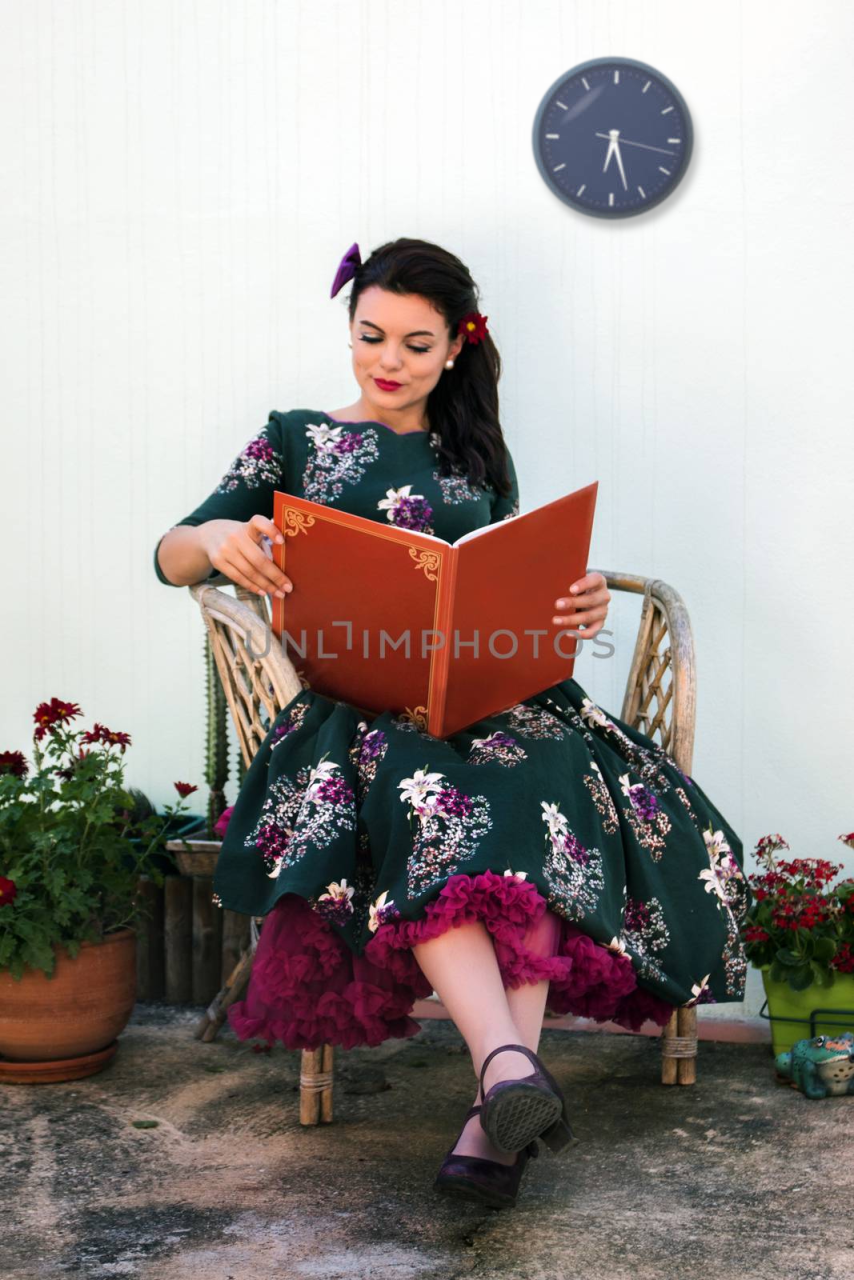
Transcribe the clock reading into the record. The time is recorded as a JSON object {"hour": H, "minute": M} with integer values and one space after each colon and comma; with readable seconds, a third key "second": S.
{"hour": 6, "minute": 27, "second": 17}
